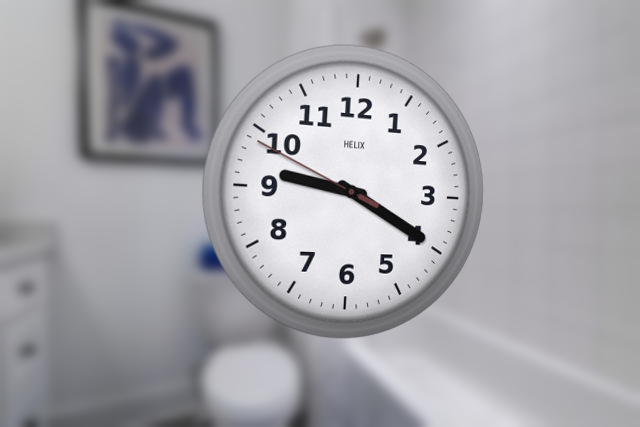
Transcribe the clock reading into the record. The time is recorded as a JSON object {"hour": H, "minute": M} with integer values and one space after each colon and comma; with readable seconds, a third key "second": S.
{"hour": 9, "minute": 19, "second": 49}
